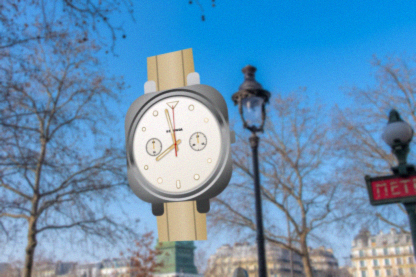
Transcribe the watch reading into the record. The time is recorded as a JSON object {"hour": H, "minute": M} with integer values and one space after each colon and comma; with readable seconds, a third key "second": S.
{"hour": 7, "minute": 58}
